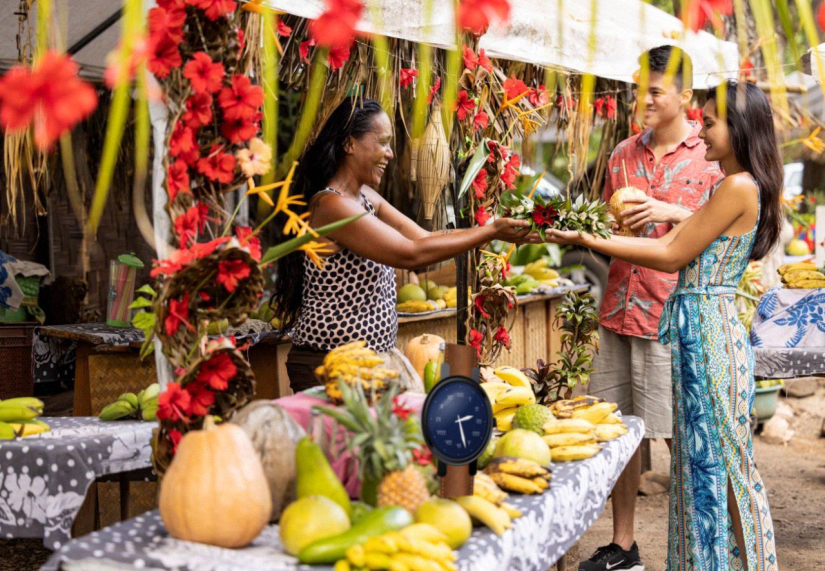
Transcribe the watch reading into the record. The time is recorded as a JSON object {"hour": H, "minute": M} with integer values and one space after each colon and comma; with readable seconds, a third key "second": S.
{"hour": 2, "minute": 27}
